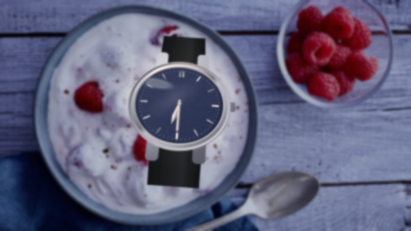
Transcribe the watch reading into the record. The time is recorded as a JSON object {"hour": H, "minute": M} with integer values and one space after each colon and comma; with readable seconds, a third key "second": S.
{"hour": 6, "minute": 30}
